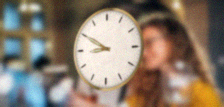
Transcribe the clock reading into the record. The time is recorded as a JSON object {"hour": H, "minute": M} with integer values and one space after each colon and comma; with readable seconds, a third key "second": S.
{"hour": 8, "minute": 50}
